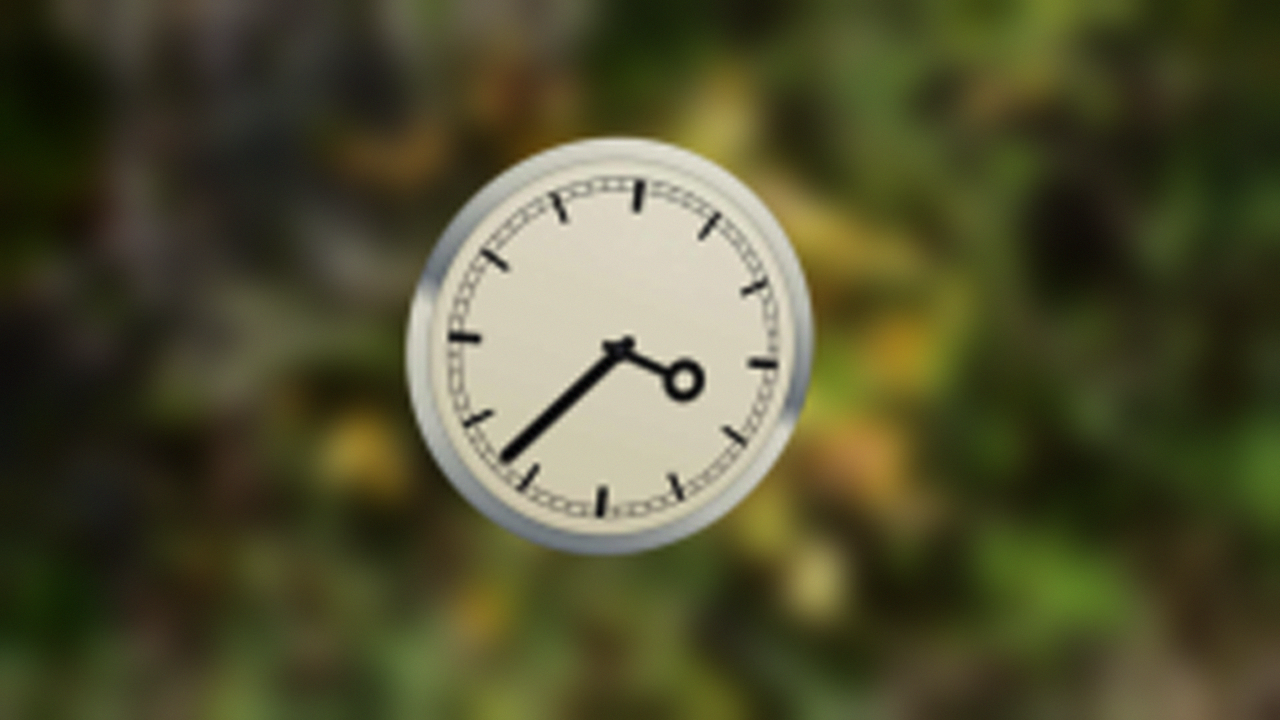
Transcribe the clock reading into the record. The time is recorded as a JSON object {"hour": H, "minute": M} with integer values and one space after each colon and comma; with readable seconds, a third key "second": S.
{"hour": 3, "minute": 37}
